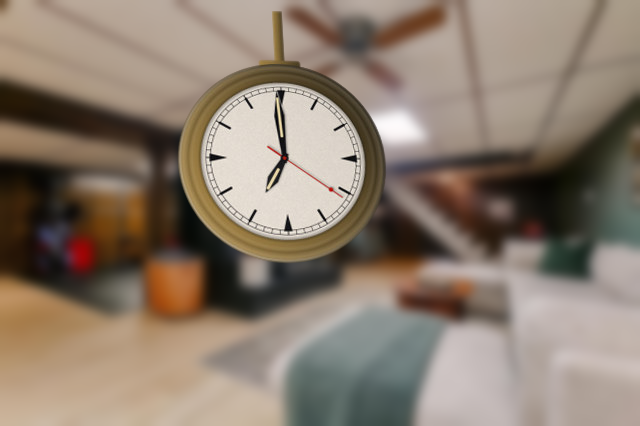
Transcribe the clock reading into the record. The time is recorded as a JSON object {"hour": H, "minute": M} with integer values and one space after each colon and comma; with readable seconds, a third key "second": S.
{"hour": 6, "minute": 59, "second": 21}
